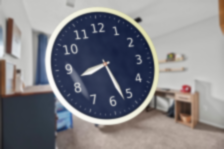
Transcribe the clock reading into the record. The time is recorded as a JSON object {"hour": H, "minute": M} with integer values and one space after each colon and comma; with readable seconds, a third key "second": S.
{"hour": 8, "minute": 27}
